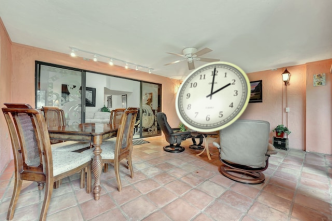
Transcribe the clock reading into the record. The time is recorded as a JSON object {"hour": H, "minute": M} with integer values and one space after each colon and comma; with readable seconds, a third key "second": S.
{"hour": 2, "minute": 0}
